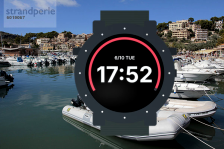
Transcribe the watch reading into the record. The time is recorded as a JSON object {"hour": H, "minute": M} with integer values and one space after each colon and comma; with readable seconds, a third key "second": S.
{"hour": 17, "minute": 52}
